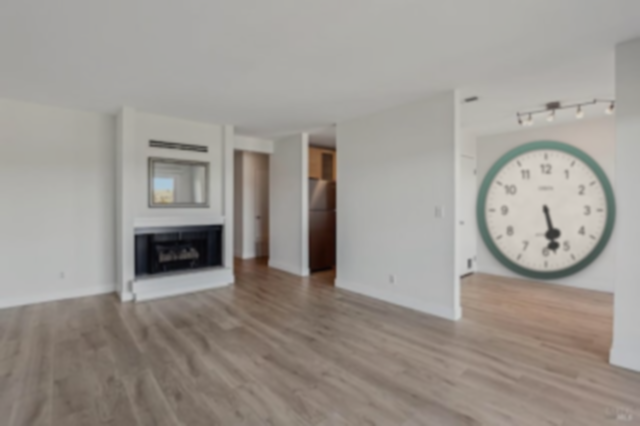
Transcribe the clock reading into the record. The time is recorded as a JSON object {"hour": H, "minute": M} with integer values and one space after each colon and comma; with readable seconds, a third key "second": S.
{"hour": 5, "minute": 28}
